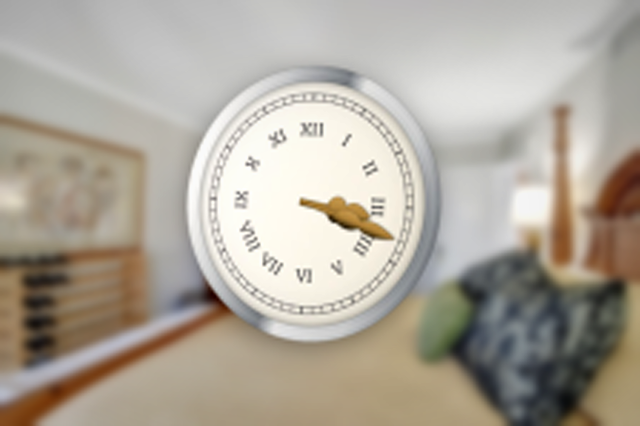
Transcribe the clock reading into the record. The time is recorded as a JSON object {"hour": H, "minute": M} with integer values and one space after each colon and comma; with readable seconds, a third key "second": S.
{"hour": 3, "minute": 18}
